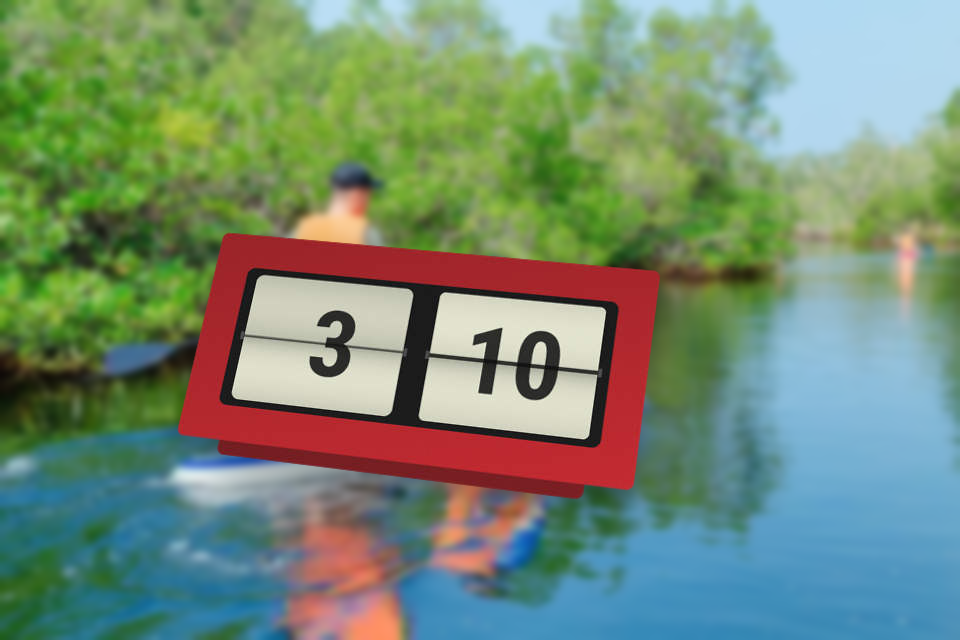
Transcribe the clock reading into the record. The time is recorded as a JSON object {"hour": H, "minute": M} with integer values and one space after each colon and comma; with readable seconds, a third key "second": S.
{"hour": 3, "minute": 10}
